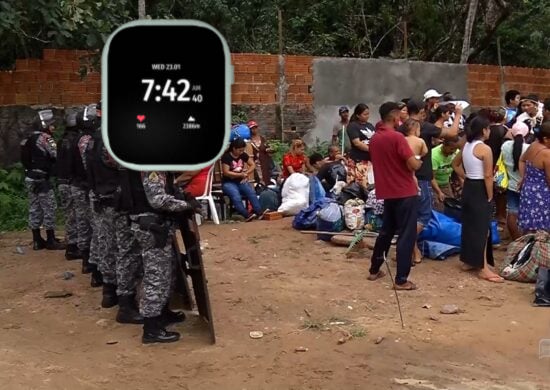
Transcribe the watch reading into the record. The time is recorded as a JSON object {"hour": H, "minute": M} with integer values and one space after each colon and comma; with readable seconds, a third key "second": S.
{"hour": 7, "minute": 42, "second": 40}
